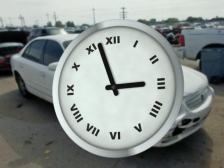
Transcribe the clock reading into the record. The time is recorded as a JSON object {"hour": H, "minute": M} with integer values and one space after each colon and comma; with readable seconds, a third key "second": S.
{"hour": 2, "minute": 57}
